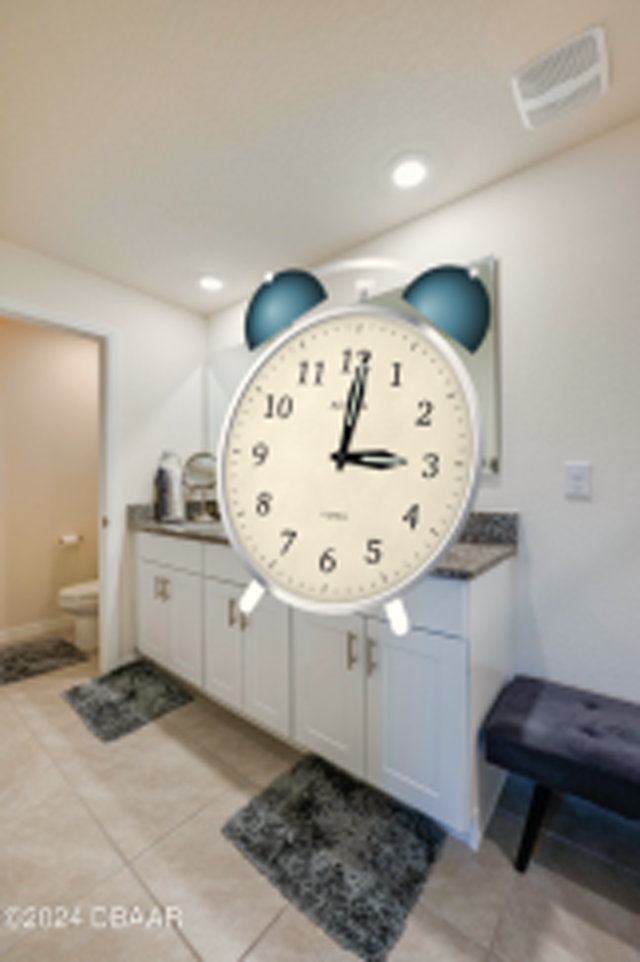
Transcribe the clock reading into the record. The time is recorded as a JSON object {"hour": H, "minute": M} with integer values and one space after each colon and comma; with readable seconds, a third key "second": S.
{"hour": 3, "minute": 1}
